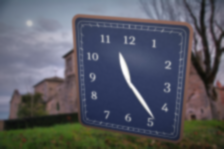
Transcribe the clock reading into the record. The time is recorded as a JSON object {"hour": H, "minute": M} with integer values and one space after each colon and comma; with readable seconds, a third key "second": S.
{"hour": 11, "minute": 24}
